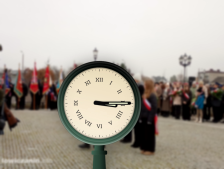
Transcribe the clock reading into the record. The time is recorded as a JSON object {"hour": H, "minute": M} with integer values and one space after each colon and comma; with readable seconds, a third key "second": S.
{"hour": 3, "minute": 15}
